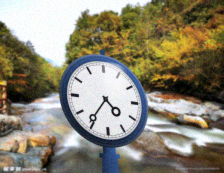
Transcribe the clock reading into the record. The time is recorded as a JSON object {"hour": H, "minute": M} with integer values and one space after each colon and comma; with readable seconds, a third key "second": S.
{"hour": 4, "minute": 36}
